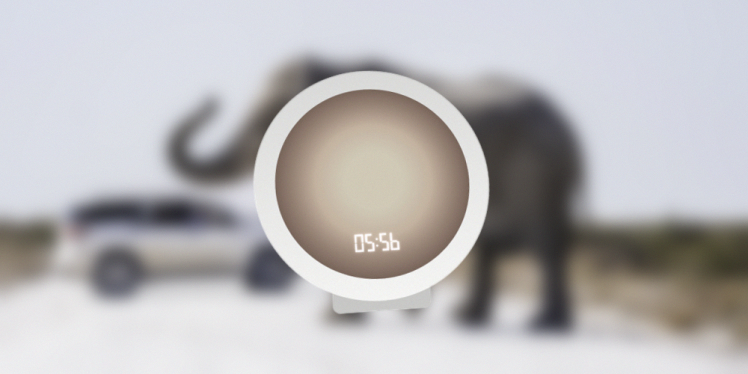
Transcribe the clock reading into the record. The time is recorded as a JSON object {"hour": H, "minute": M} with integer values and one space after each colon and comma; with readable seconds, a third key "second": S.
{"hour": 5, "minute": 56}
